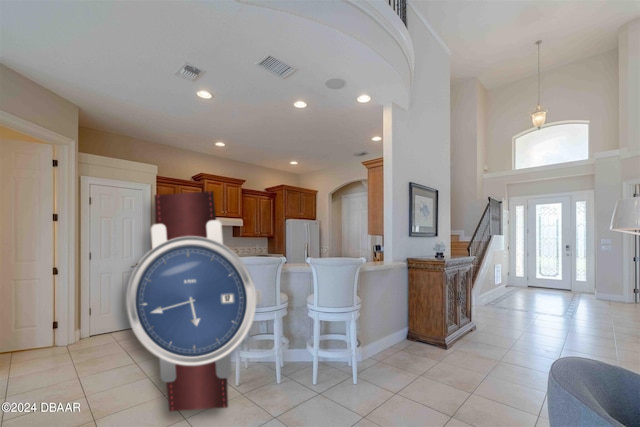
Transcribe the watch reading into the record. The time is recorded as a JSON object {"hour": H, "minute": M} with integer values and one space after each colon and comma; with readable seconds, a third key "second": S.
{"hour": 5, "minute": 43}
